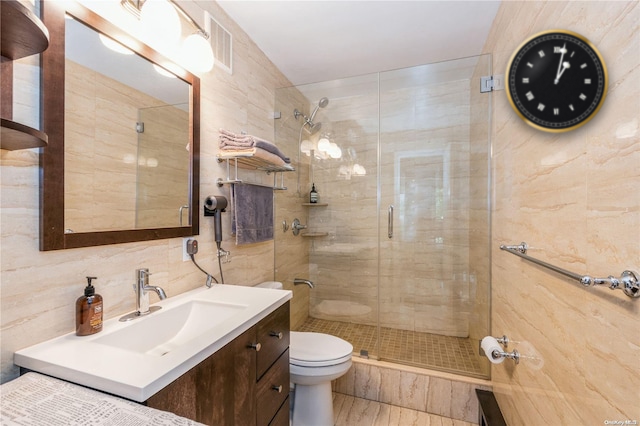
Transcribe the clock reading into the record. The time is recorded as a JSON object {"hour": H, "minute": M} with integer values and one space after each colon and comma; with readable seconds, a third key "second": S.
{"hour": 1, "minute": 2}
